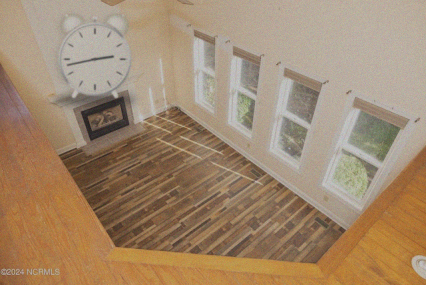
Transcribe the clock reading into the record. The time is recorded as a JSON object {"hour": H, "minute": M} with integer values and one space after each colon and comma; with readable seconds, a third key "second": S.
{"hour": 2, "minute": 43}
